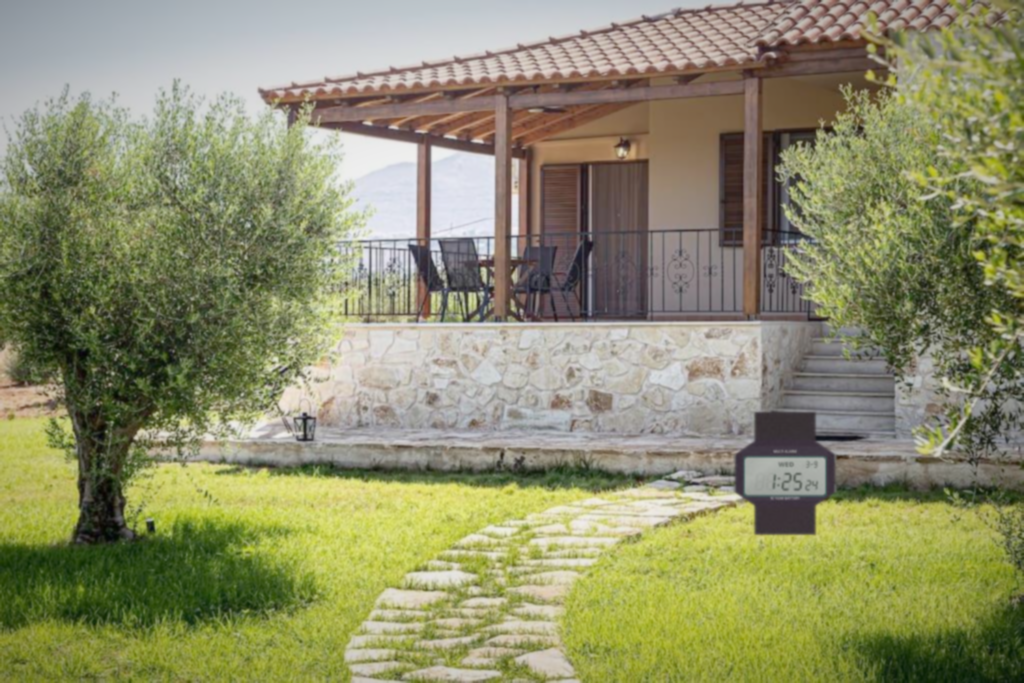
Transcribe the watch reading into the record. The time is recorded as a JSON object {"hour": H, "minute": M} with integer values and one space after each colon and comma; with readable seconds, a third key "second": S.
{"hour": 1, "minute": 25}
